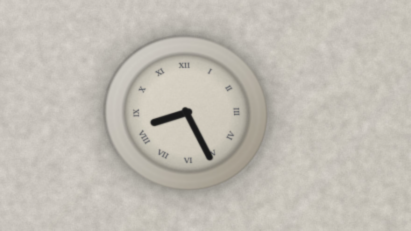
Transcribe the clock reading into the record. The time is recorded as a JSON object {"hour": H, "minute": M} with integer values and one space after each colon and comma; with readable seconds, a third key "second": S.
{"hour": 8, "minute": 26}
